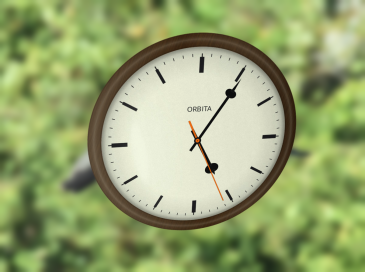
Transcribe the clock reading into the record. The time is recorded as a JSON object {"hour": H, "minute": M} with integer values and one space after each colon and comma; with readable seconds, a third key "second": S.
{"hour": 5, "minute": 5, "second": 26}
